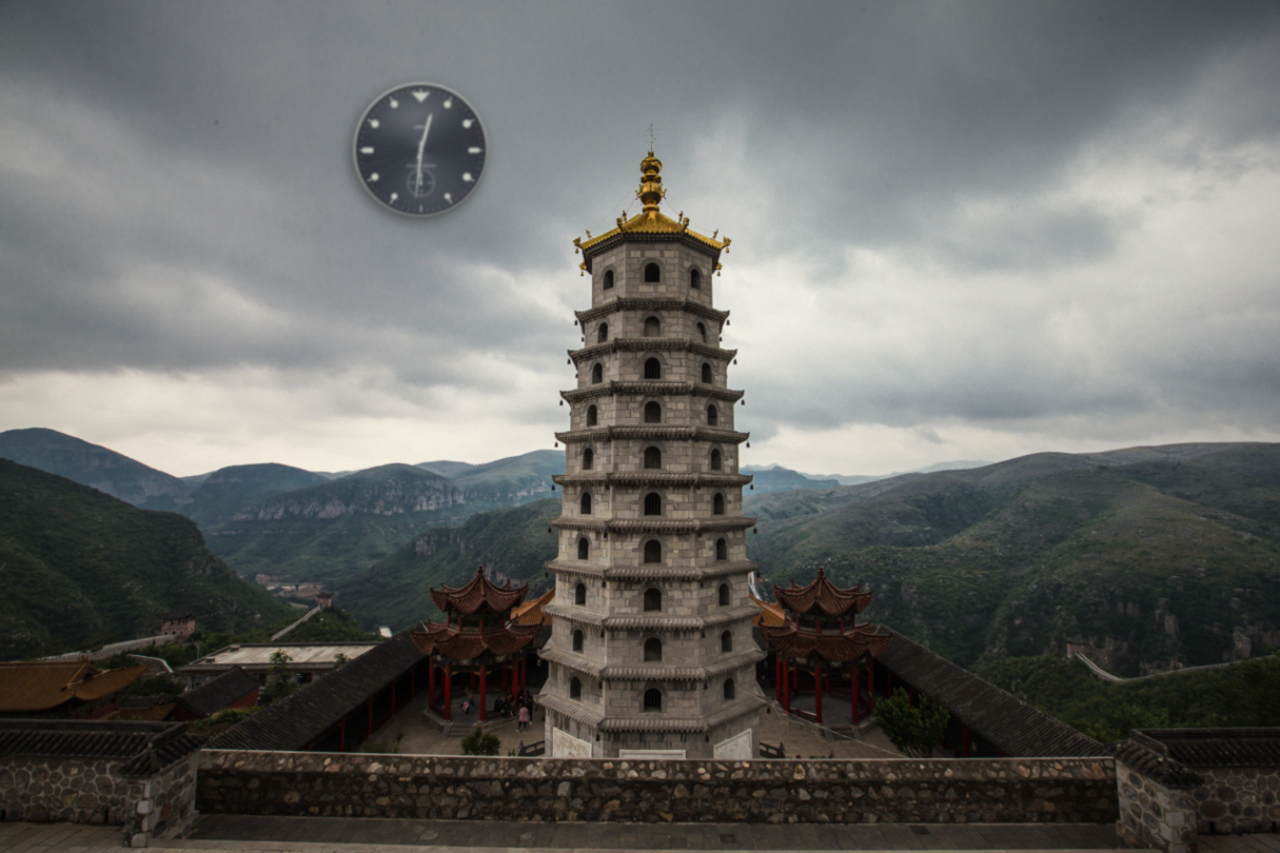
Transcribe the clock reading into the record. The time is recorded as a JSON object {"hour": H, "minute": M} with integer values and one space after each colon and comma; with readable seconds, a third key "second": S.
{"hour": 12, "minute": 31}
